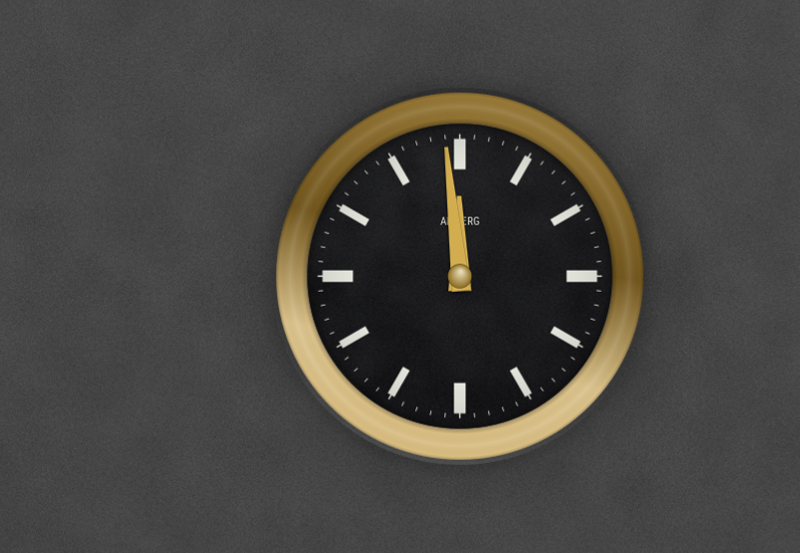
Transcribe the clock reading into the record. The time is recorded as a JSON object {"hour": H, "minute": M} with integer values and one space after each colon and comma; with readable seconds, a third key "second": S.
{"hour": 11, "minute": 59}
